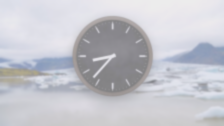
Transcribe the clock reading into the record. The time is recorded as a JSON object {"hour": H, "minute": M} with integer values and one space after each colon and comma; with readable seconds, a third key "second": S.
{"hour": 8, "minute": 37}
